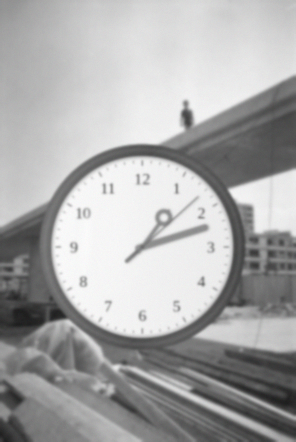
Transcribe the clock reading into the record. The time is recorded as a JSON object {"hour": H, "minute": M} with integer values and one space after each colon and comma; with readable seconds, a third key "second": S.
{"hour": 1, "minute": 12, "second": 8}
